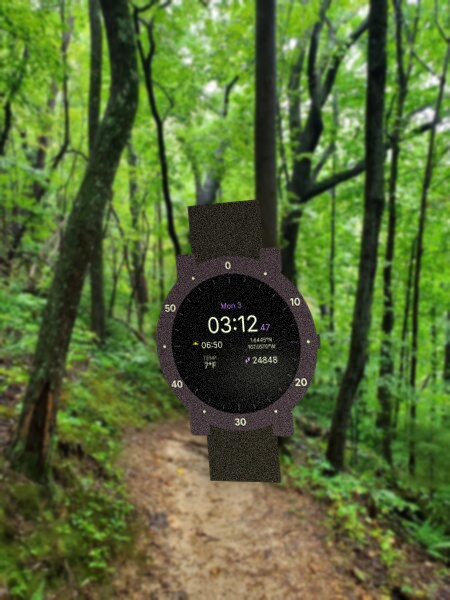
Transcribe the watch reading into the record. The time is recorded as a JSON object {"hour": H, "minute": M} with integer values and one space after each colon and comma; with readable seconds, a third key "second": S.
{"hour": 3, "minute": 12, "second": 47}
